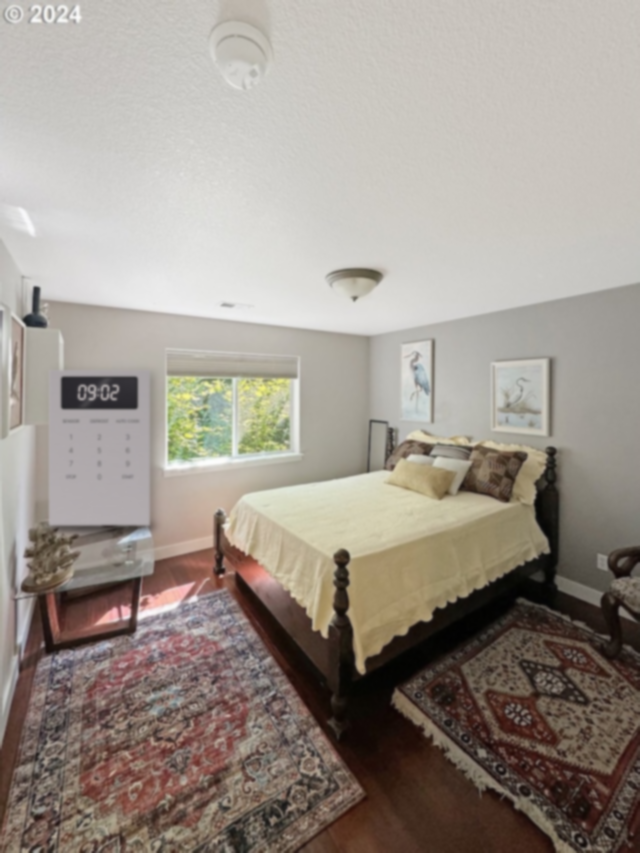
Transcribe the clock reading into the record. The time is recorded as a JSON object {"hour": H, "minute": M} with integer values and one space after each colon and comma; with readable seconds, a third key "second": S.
{"hour": 9, "minute": 2}
